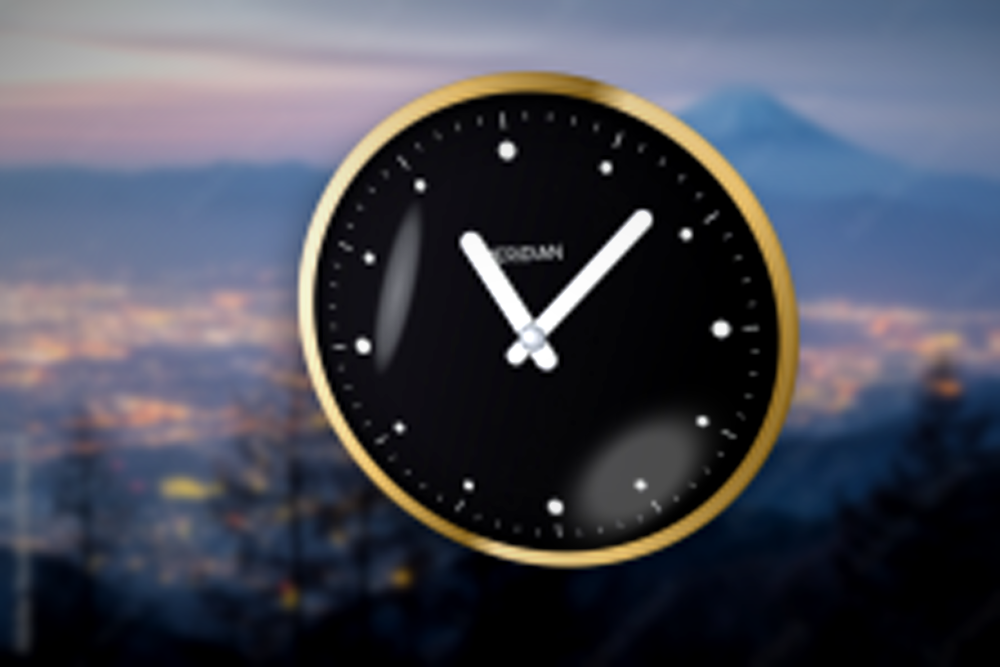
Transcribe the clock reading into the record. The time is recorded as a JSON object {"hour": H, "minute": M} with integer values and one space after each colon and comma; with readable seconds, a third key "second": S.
{"hour": 11, "minute": 8}
